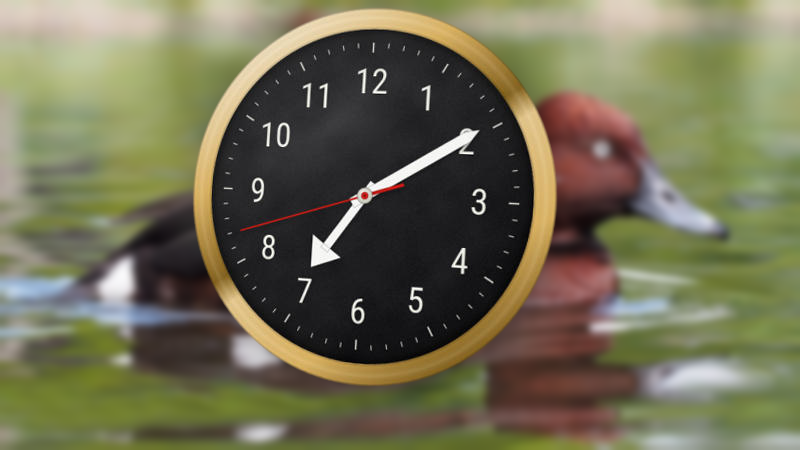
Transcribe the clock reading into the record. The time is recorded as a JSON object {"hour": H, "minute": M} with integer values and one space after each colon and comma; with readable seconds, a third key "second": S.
{"hour": 7, "minute": 9, "second": 42}
